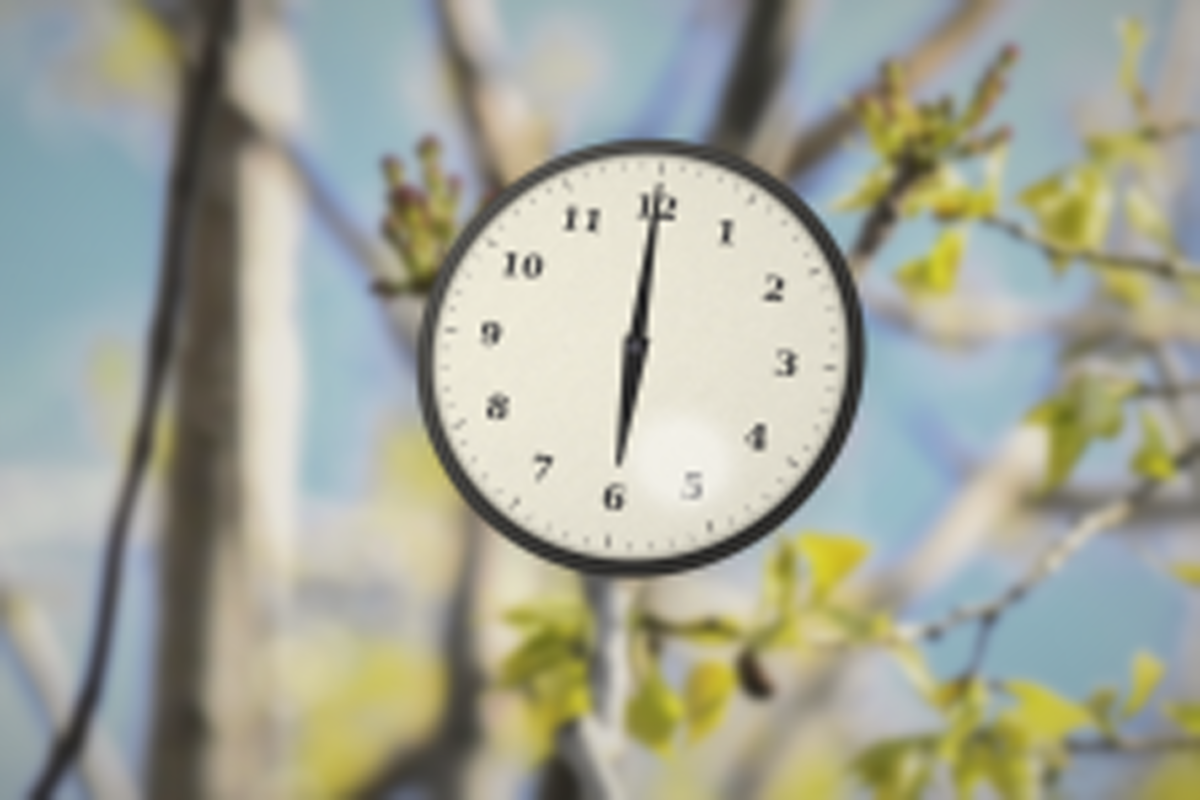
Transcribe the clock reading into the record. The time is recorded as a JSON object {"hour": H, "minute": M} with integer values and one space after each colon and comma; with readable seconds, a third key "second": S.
{"hour": 6, "minute": 0}
